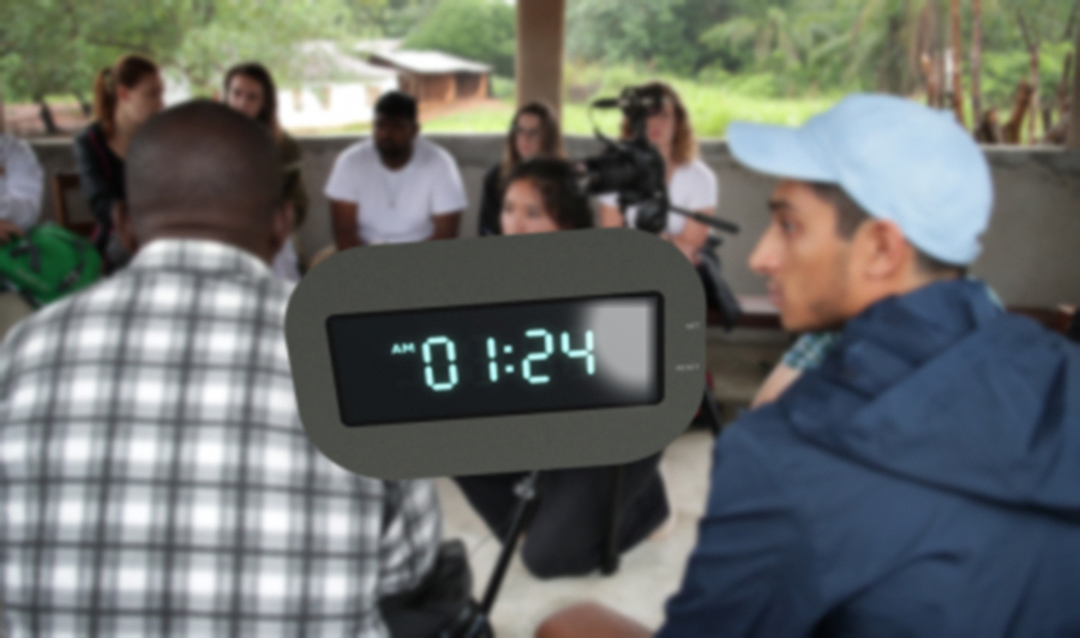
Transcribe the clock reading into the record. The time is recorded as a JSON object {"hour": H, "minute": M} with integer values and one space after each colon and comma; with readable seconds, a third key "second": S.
{"hour": 1, "minute": 24}
